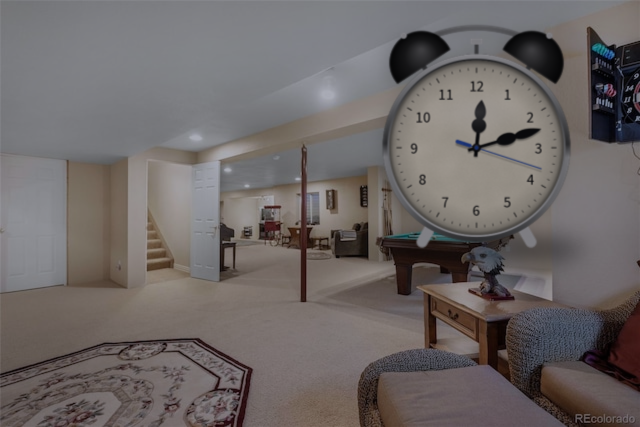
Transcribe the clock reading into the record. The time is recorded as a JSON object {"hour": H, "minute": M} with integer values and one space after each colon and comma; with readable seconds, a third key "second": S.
{"hour": 12, "minute": 12, "second": 18}
